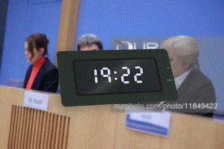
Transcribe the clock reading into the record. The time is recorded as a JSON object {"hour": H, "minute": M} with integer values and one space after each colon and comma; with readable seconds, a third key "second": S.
{"hour": 19, "minute": 22}
